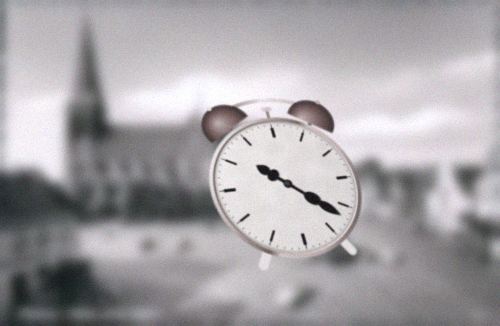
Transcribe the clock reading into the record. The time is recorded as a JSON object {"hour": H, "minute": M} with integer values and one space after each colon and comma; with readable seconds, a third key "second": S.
{"hour": 10, "minute": 22}
